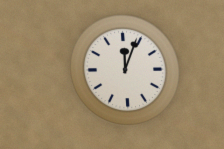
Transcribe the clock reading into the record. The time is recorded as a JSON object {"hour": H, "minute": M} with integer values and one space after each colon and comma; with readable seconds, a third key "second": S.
{"hour": 12, "minute": 4}
